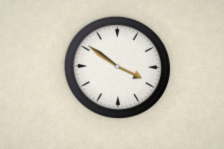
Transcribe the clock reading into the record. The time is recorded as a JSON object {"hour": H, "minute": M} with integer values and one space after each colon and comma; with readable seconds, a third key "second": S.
{"hour": 3, "minute": 51}
